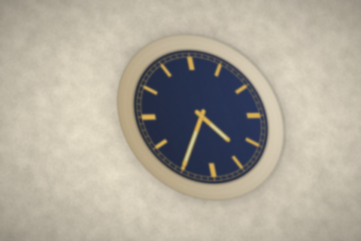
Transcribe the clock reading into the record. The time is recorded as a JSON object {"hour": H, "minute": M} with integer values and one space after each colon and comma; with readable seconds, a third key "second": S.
{"hour": 4, "minute": 35}
